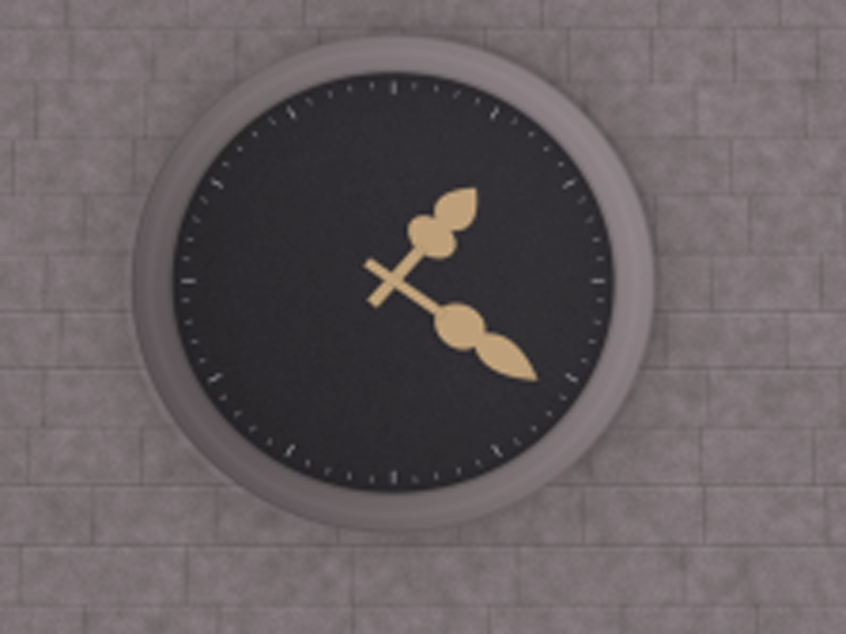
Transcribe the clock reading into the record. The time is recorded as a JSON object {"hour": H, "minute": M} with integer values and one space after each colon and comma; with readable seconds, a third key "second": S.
{"hour": 1, "minute": 21}
